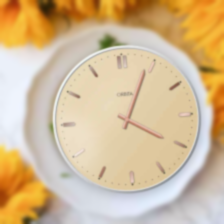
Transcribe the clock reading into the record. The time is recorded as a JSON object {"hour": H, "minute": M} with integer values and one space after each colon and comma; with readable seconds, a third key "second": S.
{"hour": 4, "minute": 4}
